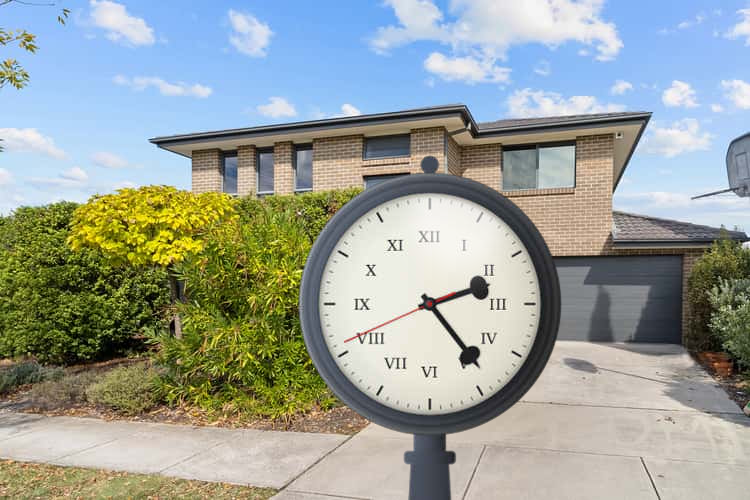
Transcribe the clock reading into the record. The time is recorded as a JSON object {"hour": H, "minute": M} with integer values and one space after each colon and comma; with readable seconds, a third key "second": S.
{"hour": 2, "minute": 23, "second": 41}
